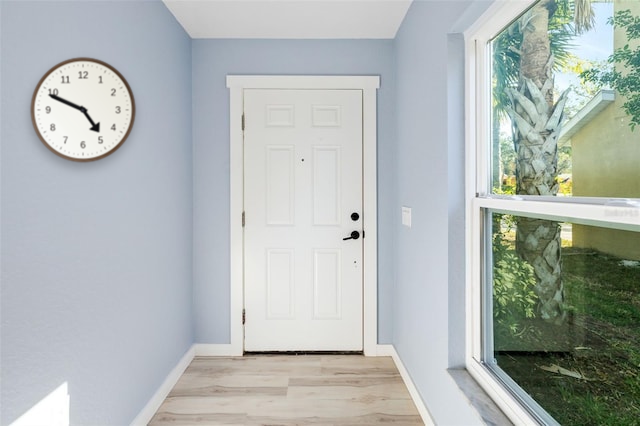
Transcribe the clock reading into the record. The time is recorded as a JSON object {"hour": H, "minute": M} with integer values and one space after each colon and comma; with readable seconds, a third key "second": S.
{"hour": 4, "minute": 49}
